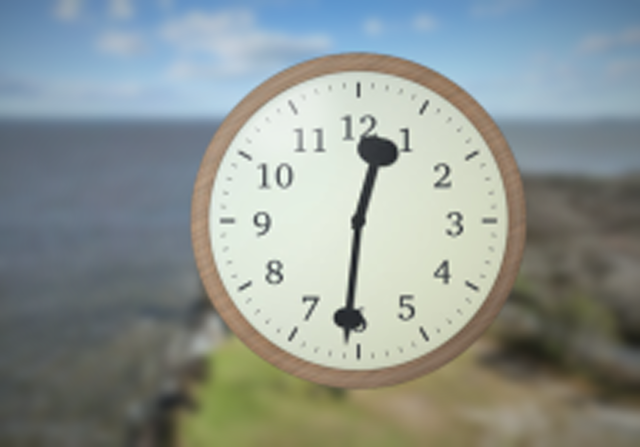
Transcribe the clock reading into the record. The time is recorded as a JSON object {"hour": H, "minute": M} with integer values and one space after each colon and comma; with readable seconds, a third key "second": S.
{"hour": 12, "minute": 31}
